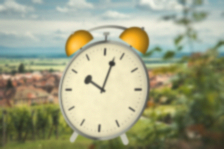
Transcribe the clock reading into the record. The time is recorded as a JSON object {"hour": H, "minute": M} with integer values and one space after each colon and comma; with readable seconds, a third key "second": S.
{"hour": 10, "minute": 3}
